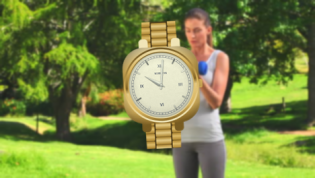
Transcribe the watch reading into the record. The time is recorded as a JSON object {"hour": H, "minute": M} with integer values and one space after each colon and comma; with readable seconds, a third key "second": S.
{"hour": 10, "minute": 1}
